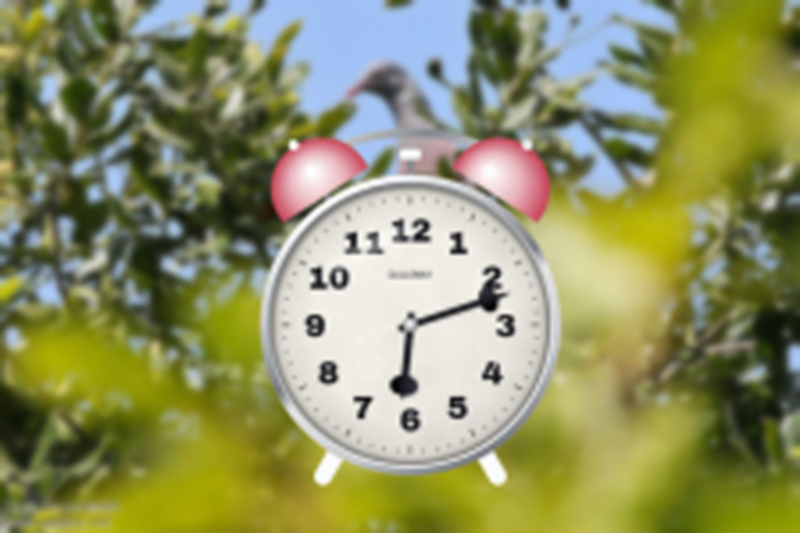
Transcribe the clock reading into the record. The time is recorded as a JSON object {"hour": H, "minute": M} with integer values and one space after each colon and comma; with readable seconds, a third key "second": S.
{"hour": 6, "minute": 12}
